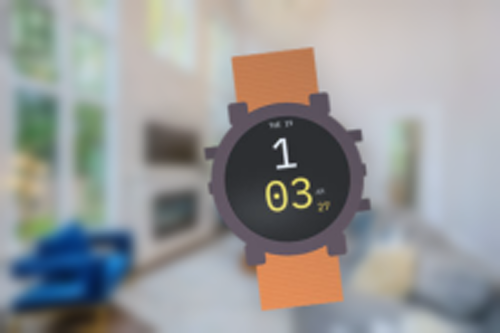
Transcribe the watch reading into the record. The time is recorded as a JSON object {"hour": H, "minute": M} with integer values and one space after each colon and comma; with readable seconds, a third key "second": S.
{"hour": 1, "minute": 3}
